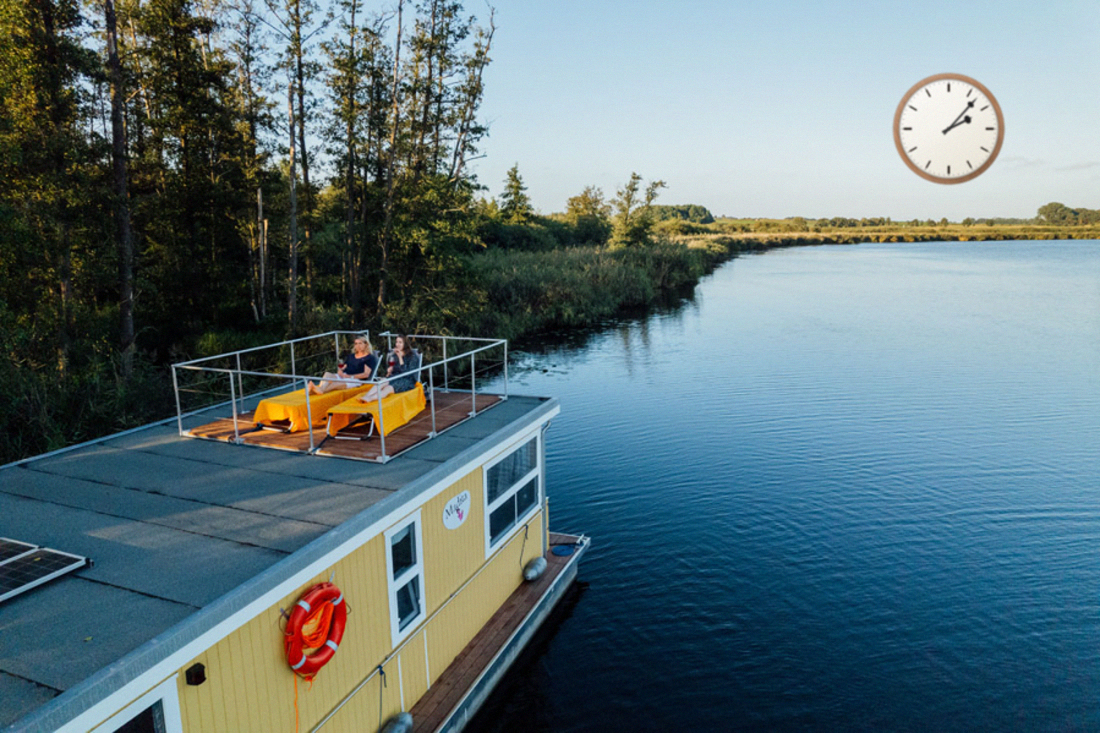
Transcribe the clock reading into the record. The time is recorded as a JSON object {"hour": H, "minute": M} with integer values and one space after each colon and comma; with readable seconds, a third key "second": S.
{"hour": 2, "minute": 7}
